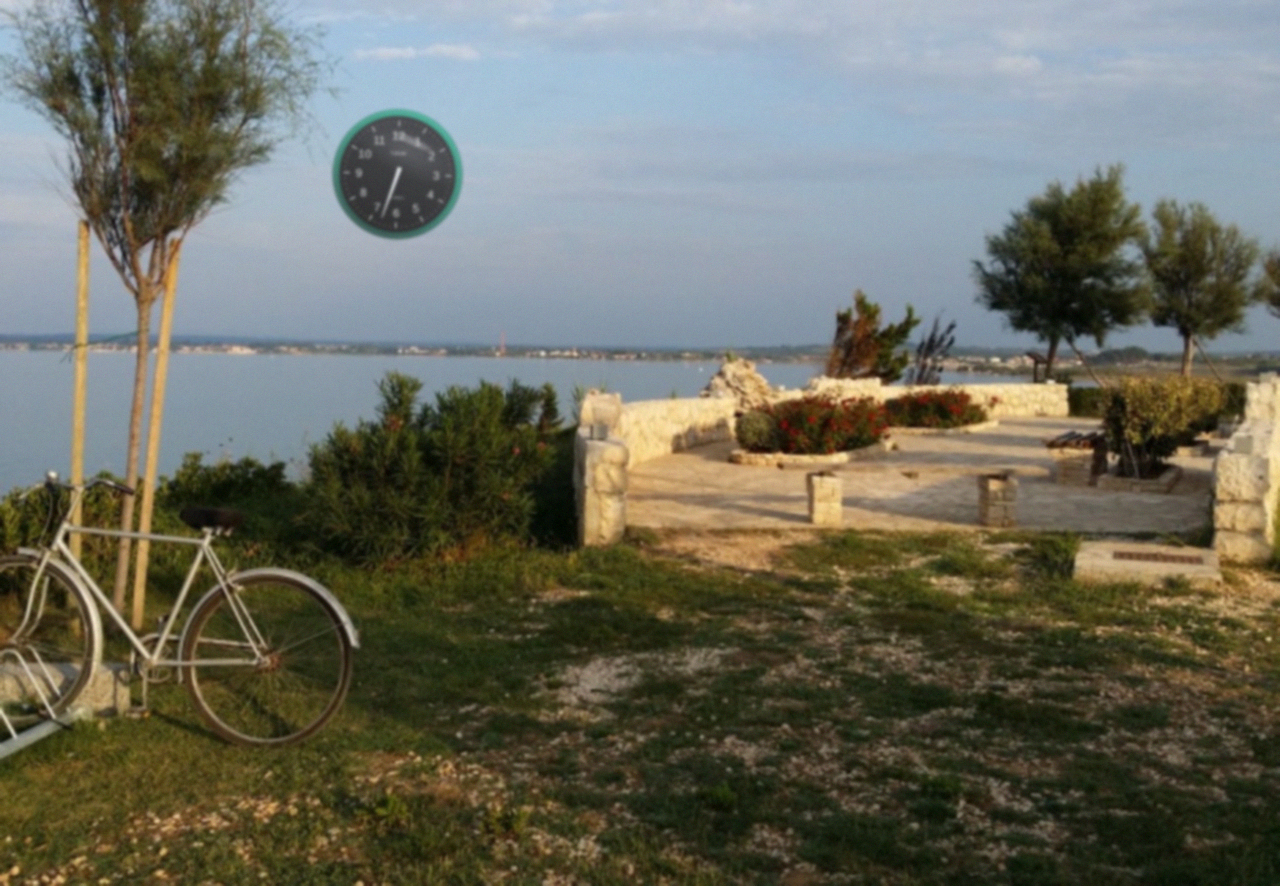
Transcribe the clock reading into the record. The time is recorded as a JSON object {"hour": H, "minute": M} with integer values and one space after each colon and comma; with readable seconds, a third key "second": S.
{"hour": 6, "minute": 33}
